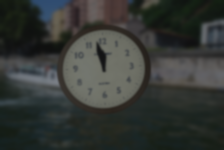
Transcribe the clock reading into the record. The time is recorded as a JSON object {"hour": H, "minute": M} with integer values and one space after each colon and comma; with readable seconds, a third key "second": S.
{"hour": 11, "minute": 58}
